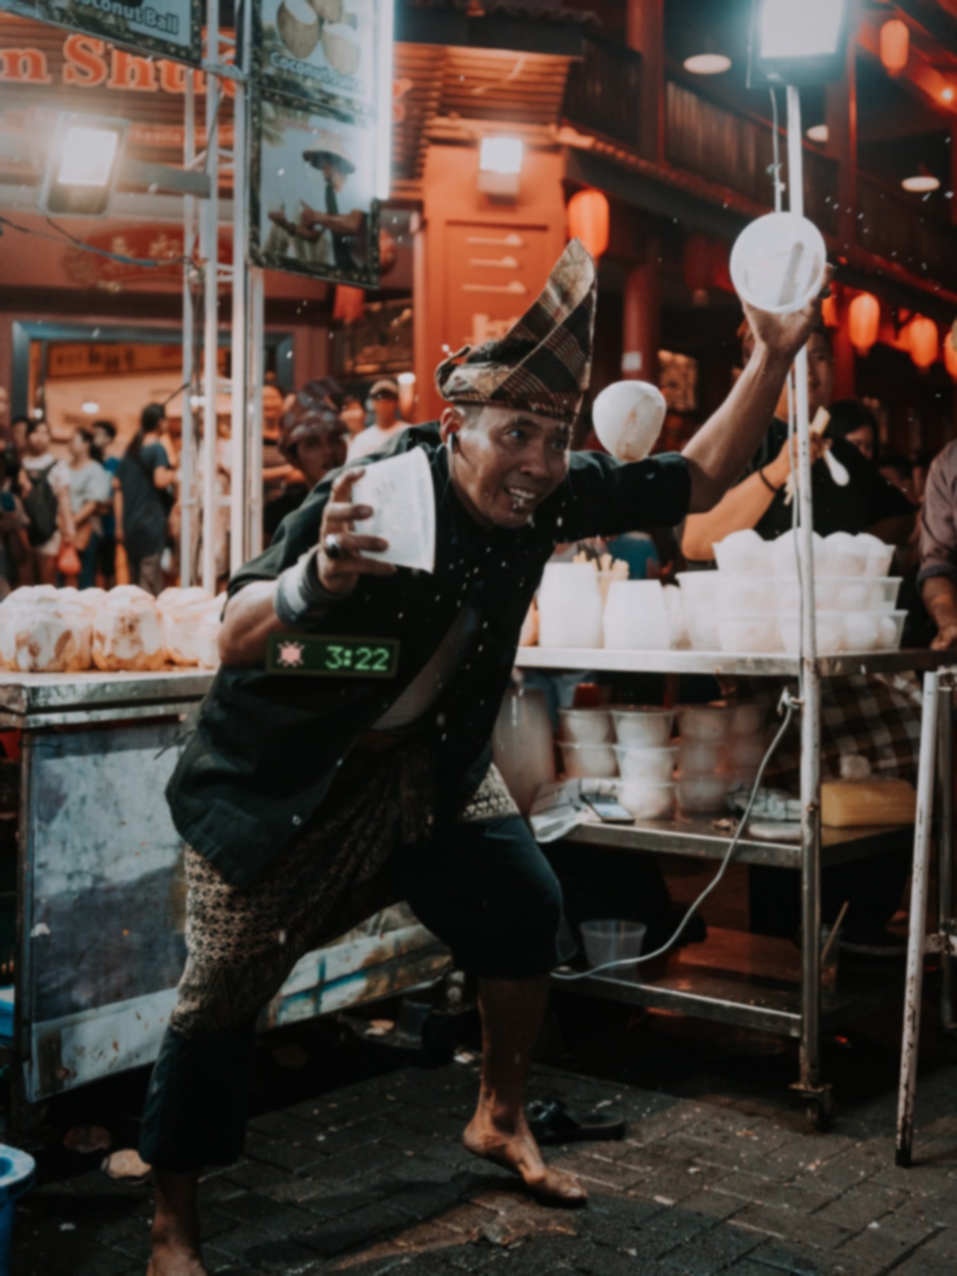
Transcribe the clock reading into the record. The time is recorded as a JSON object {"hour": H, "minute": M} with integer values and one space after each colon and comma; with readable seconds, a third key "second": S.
{"hour": 3, "minute": 22}
